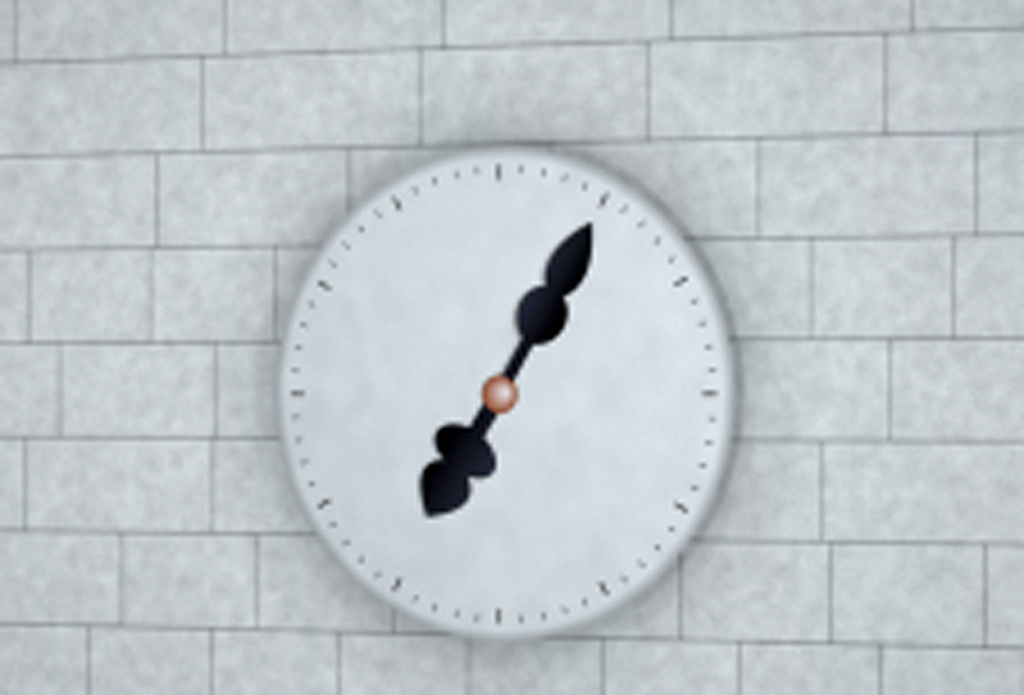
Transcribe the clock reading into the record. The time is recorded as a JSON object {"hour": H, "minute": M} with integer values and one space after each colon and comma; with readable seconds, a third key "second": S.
{"hour": 7, "minute": 5}
